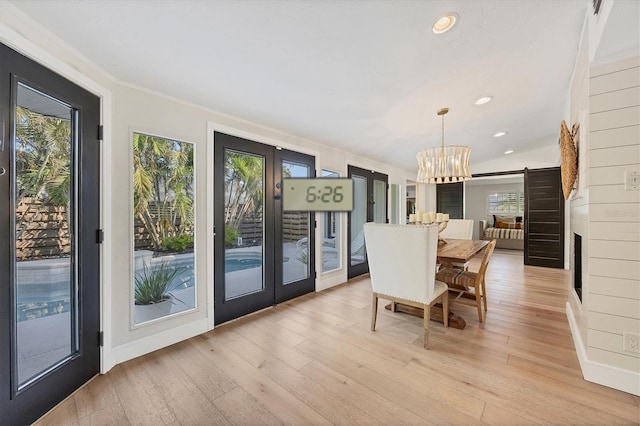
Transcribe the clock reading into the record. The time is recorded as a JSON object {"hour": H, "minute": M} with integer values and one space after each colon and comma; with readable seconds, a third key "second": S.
{"hour": 6, "minute": 26}
